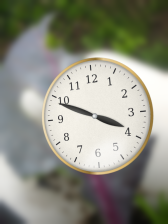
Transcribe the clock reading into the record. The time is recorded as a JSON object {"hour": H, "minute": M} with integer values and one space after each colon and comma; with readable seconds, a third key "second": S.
{"hour": 3, "minute": 49}
